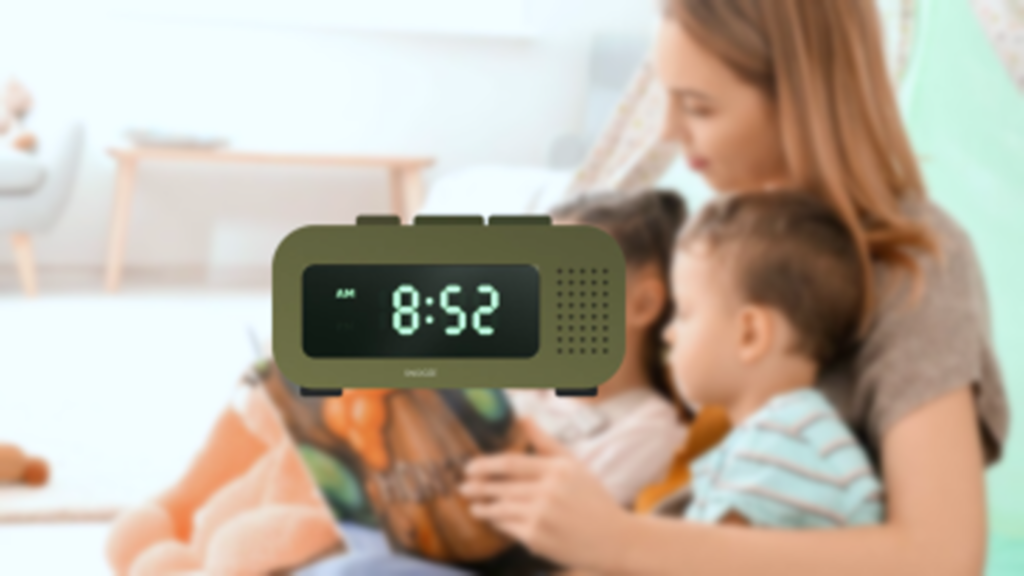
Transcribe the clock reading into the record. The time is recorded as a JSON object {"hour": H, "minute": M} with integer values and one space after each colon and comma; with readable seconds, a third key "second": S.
{"hour": 8, "minute": 52}
